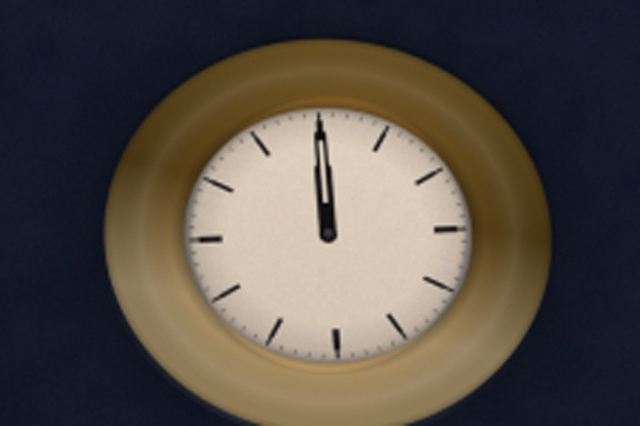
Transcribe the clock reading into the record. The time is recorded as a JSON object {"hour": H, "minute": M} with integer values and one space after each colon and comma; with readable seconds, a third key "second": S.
{"hour": 12, "minute": 0}
